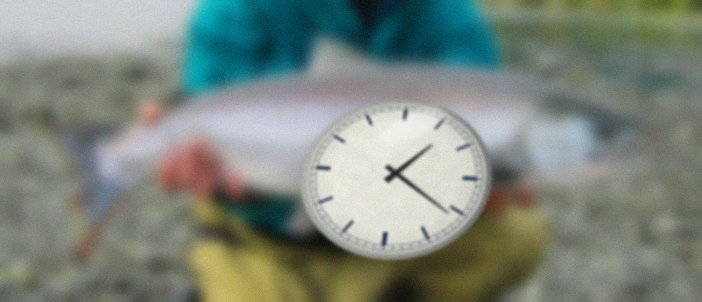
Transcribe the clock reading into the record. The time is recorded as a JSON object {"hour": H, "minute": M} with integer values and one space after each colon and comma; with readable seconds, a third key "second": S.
{"hour": 1, "minute": 21}
